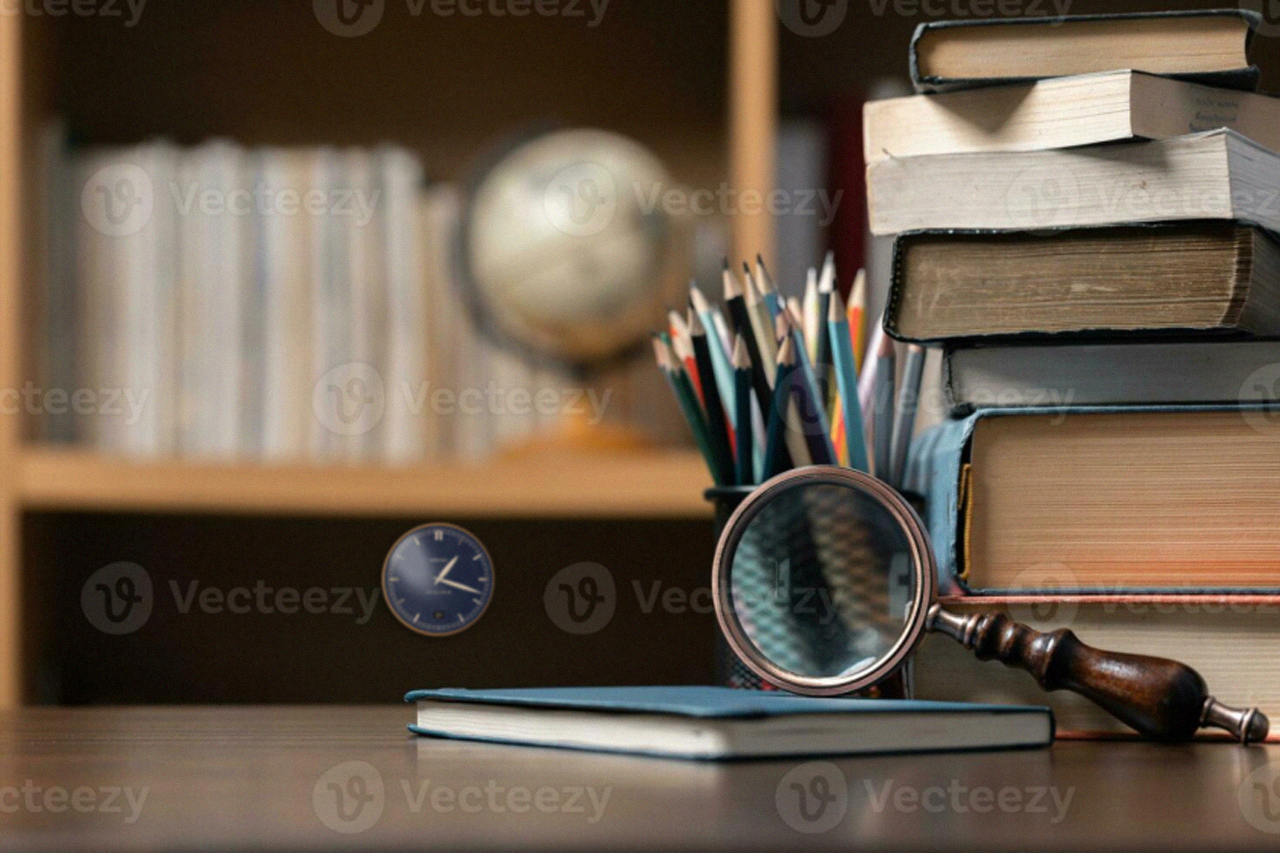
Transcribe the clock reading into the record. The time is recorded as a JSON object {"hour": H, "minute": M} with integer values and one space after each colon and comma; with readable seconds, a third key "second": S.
{"hour": 1, "minute": 18}
